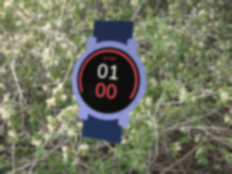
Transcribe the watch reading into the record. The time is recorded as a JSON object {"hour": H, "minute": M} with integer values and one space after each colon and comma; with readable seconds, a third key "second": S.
{"hour": 1, "minute": 0}
